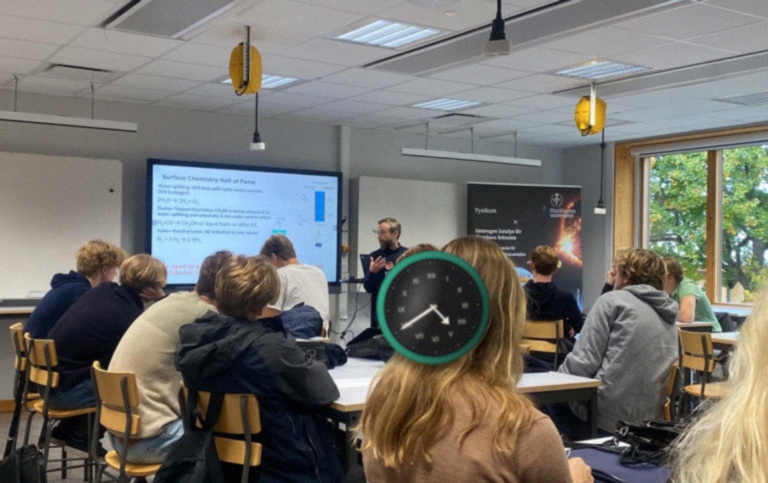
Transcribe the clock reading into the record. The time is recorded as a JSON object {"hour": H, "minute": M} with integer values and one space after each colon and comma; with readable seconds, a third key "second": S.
{"hour": 4, "minute": 40}
